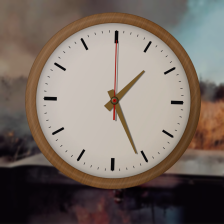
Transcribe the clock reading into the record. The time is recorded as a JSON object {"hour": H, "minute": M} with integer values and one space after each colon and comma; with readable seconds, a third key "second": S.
{"hour": 1, "minute": 26, "second": 0}
